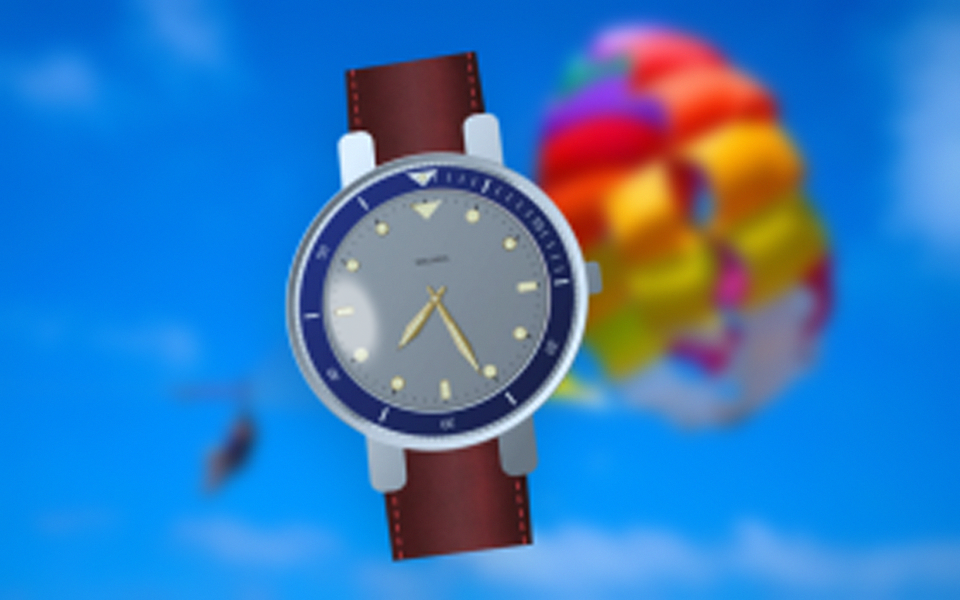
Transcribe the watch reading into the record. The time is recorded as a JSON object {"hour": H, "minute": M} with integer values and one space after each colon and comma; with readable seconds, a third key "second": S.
{"hour": 7, "minute": 26}
